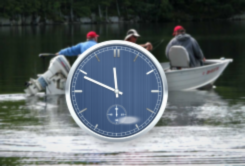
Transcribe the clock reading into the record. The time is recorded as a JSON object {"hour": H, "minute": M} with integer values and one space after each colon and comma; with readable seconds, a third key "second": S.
{"hour": 11, "minute": 49}
